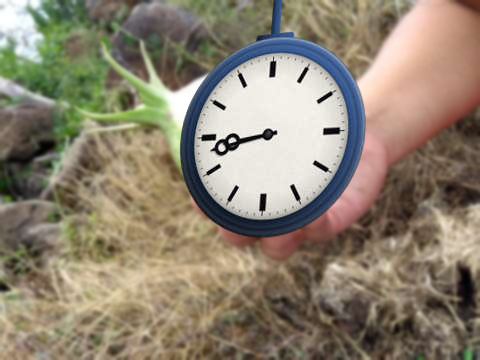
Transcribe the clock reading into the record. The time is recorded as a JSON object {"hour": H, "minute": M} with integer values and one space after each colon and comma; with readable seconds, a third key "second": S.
{"hour": 8, "minute": 43}
